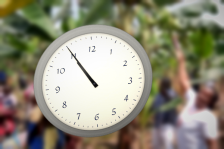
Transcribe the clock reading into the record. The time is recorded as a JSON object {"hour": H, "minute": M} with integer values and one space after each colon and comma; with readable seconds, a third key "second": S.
{"hour": 10, "minute": 55}
